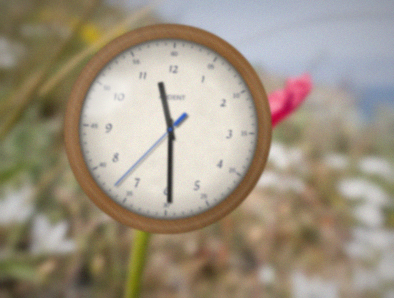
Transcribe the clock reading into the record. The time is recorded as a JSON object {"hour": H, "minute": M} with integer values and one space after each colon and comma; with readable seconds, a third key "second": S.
{"hour": 11, "minute": 29, "second": 37}
